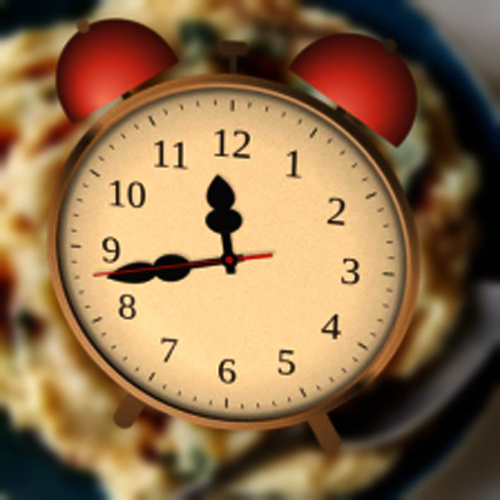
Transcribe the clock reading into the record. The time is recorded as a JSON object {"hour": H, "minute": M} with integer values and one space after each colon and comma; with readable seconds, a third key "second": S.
{"hour": 11, "minute": 42, "second": 43}
